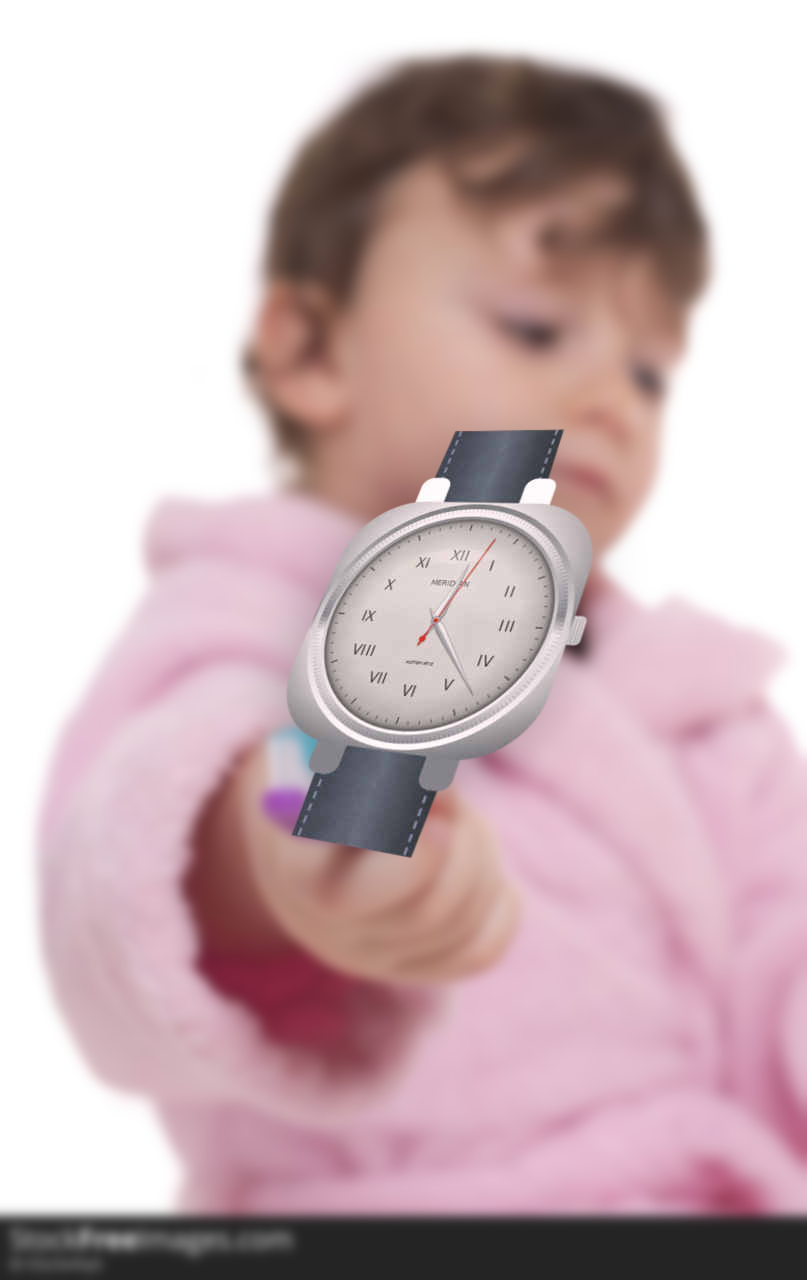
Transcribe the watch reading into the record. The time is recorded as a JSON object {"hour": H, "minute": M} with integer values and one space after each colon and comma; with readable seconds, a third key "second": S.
{"hour": 12, "minute": 23, "second": 3}
